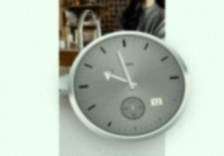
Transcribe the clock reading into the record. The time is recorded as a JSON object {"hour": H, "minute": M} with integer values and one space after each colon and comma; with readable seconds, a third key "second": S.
{"hour": 9, "minute": 58}
